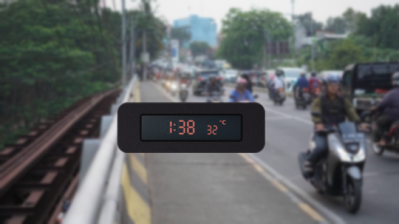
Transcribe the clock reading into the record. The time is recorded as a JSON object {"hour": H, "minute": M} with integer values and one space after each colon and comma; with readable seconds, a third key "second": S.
{"hour": 1, "minute": 38}
